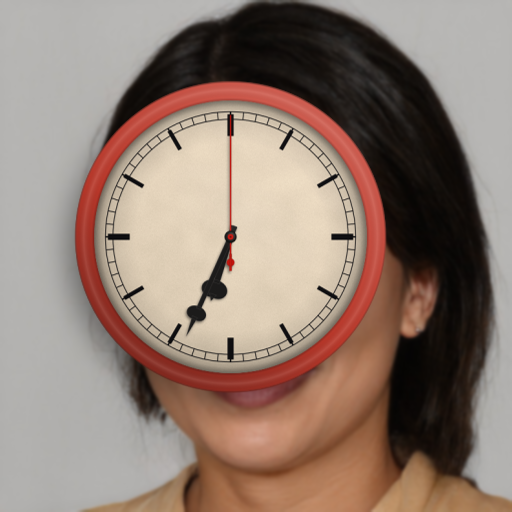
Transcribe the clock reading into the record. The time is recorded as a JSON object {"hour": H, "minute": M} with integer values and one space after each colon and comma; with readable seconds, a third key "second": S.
{"hour": 6, "minute": 34, "second": 0}
